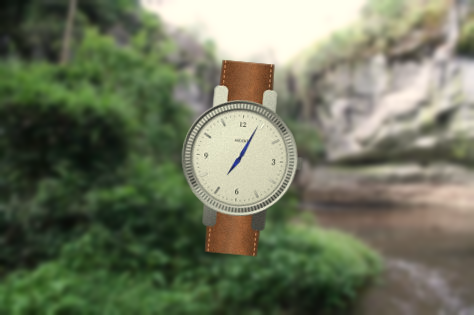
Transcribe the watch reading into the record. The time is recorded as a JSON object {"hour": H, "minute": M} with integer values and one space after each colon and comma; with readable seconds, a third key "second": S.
{"hour": 7, "minute": 4}
